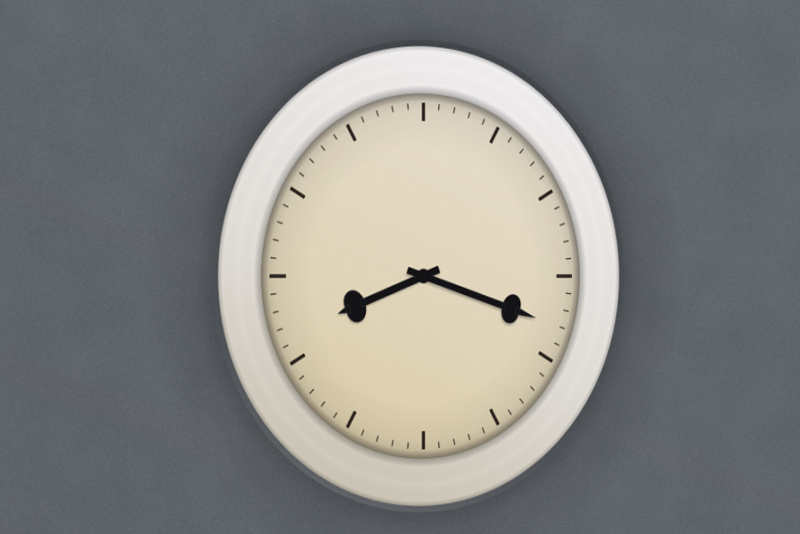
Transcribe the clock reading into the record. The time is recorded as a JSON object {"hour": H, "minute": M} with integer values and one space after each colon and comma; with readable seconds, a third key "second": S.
{"hour": 8, "minute": 18}
